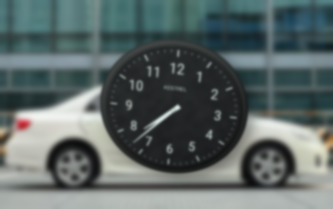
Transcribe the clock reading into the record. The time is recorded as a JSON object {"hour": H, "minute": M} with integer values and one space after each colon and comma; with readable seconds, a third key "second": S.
{"hour": 7, "minute": 37}
